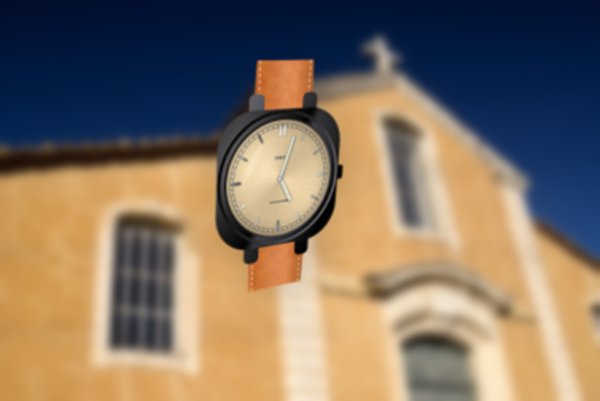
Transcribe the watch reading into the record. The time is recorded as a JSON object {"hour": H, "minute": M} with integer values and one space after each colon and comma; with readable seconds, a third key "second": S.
{"hour": 5, "minute": 3}
